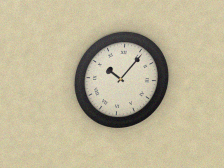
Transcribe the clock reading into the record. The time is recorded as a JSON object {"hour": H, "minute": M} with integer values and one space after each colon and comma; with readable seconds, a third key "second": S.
{"hour": 10, "minute": 6}
